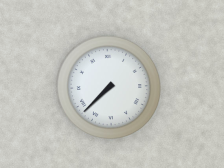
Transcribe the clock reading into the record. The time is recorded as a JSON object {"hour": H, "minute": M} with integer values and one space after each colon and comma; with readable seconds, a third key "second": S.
{"hour": 7, "minute": 38}
